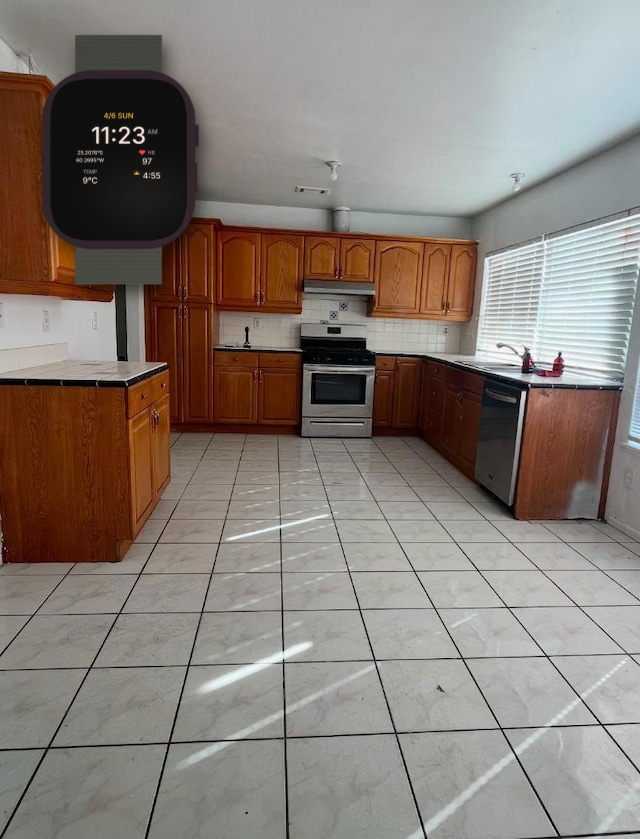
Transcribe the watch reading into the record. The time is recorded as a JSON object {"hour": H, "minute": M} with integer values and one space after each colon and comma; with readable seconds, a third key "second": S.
{"hour": 11, "minute": 23}
